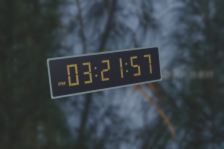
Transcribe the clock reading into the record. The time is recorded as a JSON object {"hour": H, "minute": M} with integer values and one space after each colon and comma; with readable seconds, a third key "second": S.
{"hour": 3, "minute": 21, "second": 57}
